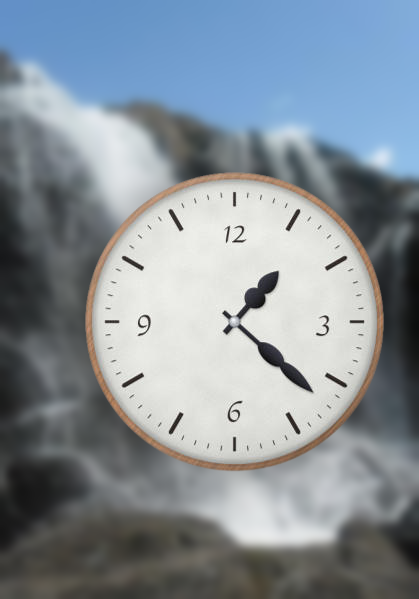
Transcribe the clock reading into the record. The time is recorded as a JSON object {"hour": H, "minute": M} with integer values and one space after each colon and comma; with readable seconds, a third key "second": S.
{"hour": 1, "minute": 22}
